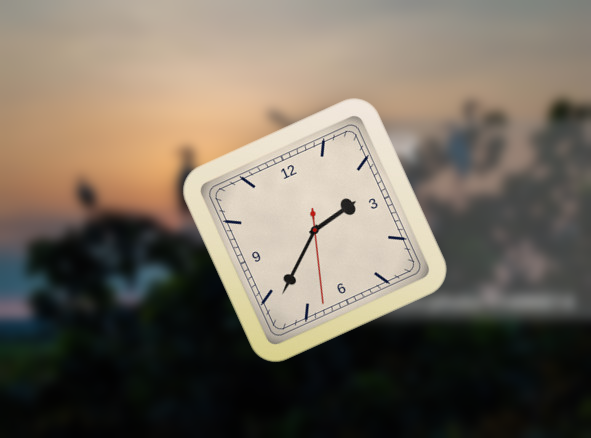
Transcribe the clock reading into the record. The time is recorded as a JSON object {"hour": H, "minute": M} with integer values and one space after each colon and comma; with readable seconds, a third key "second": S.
{"hour": 2, "minute": 38, "second": 33}
